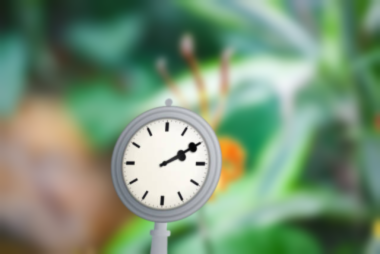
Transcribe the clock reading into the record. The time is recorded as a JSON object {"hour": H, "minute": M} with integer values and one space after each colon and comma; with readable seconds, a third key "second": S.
{"hour": 2, "minute": 10}
